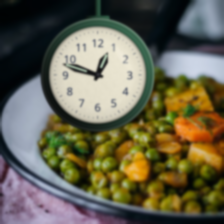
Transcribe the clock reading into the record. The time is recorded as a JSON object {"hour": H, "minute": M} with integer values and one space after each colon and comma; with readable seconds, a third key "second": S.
{"hour": 12, "minute": 48}
